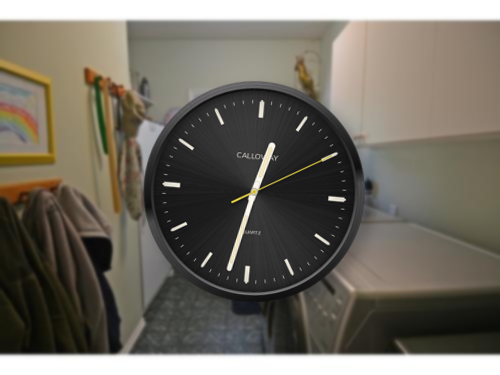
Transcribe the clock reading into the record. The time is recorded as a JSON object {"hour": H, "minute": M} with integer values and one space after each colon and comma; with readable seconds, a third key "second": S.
{"hour": 12, "minute": 32, "second": 10}
